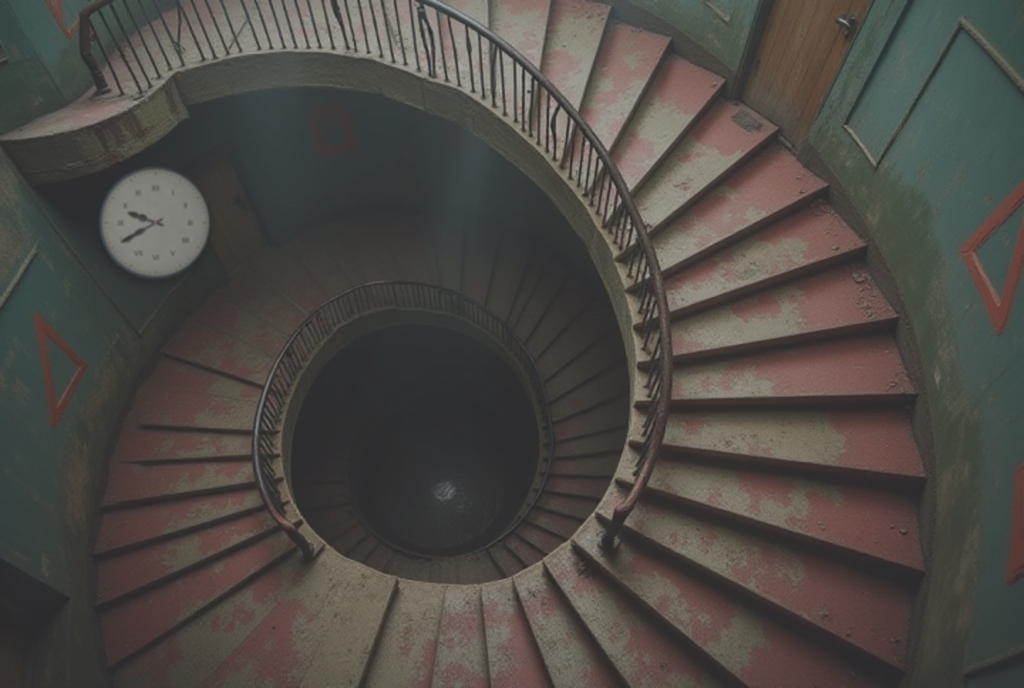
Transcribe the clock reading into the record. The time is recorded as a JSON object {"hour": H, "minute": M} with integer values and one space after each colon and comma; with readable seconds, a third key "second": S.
{"hour": 9, "minute": 40}
